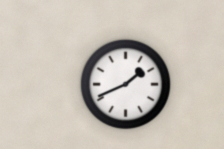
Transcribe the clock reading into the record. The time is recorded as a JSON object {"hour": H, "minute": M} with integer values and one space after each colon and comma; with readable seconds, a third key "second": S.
{"hour": 1, "minute": 41}
